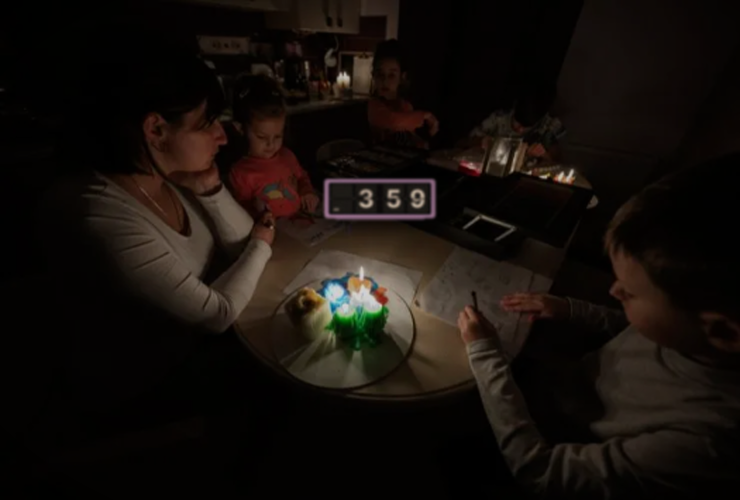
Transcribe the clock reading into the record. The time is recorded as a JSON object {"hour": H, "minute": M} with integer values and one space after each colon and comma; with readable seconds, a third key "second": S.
{"hour": 3, "minute": 59}
